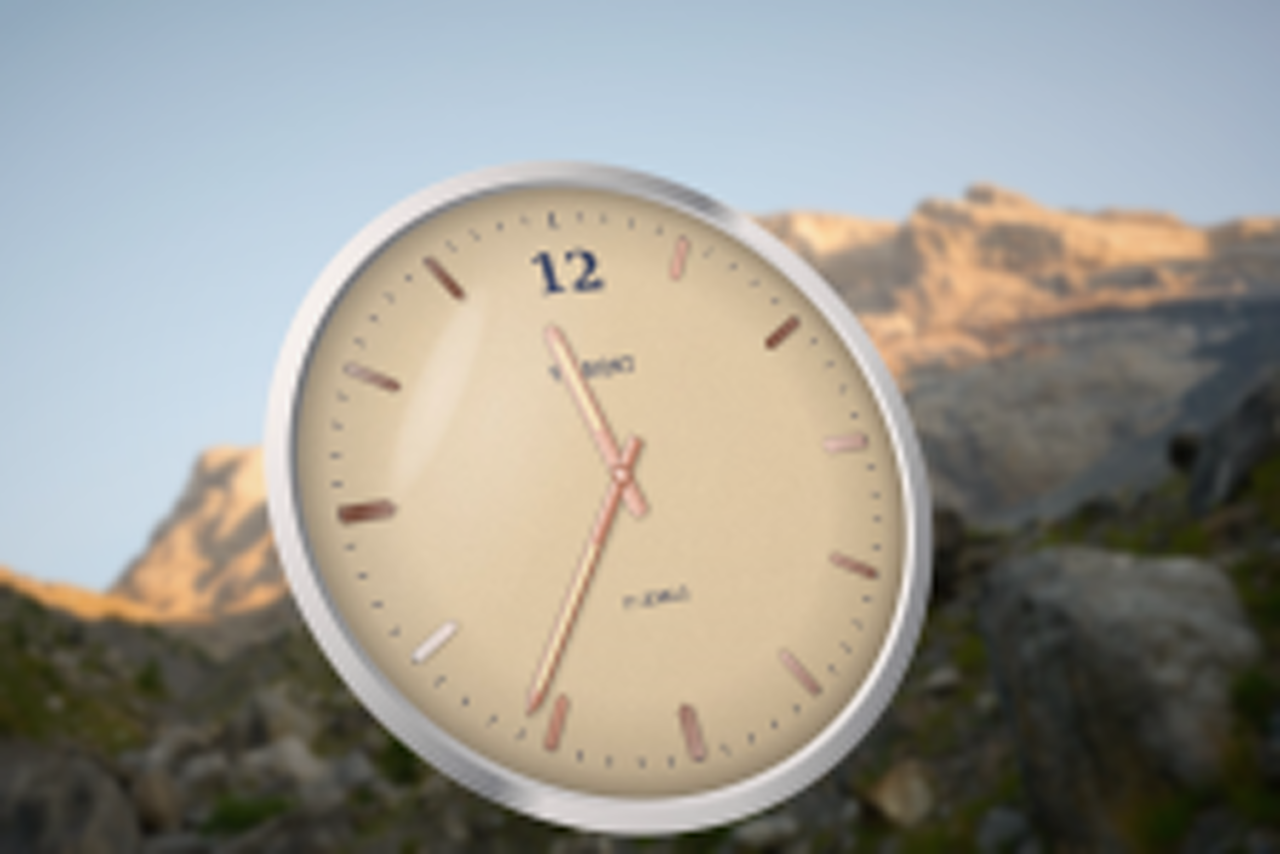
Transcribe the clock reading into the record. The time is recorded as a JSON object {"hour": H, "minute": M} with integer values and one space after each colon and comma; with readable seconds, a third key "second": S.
{"hour": 11, "minute": 36}
